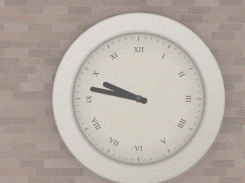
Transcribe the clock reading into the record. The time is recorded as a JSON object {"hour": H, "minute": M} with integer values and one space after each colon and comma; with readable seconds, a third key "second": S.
{"hour": 9, "minute": 47}
